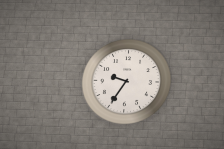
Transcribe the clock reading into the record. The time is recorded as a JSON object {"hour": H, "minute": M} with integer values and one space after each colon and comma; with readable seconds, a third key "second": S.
{"hour": 9, "minute": 35}
